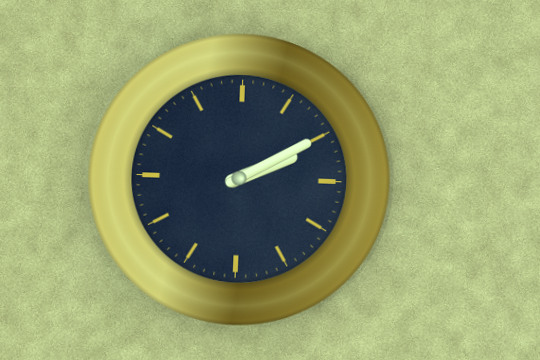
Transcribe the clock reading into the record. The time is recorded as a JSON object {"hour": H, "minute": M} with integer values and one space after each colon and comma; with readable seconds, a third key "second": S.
{"hour": 2, "minute": 10}
